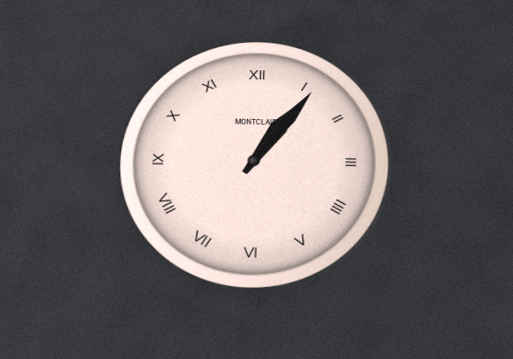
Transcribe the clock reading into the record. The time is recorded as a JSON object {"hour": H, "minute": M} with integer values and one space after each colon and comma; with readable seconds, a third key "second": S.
{"hour": 1, "minute": 6}
